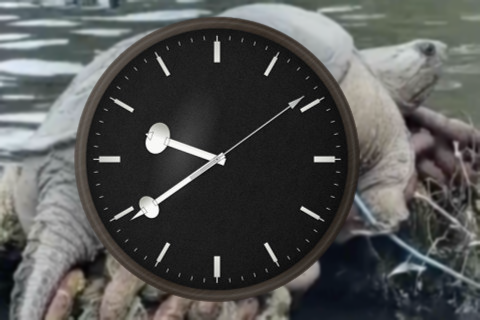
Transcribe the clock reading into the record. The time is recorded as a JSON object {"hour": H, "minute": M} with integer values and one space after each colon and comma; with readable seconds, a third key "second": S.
{"hour": 9, "minute": 39, "second": 9}
